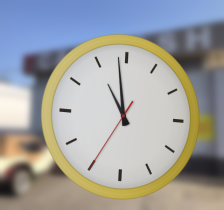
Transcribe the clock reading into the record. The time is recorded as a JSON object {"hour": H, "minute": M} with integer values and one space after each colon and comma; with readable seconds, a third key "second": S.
{"hour": 10, "minute": 58, "second": 35}
